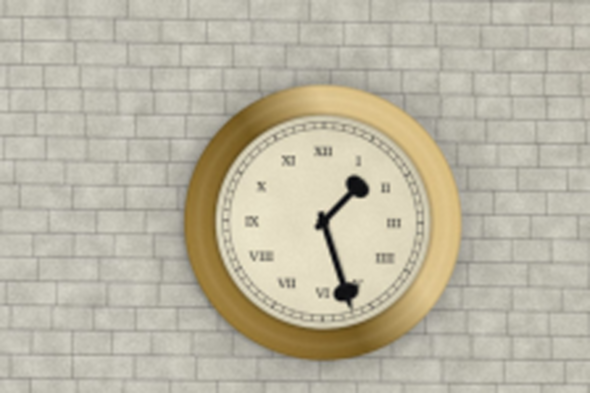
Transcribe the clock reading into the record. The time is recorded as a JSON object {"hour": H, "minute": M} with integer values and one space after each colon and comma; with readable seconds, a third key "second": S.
{"hour": 1, "minute": 27}
